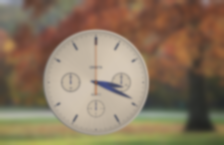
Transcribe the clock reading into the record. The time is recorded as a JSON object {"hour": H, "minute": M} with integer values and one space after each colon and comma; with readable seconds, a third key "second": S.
{"hour": 3, "minute": 19}
